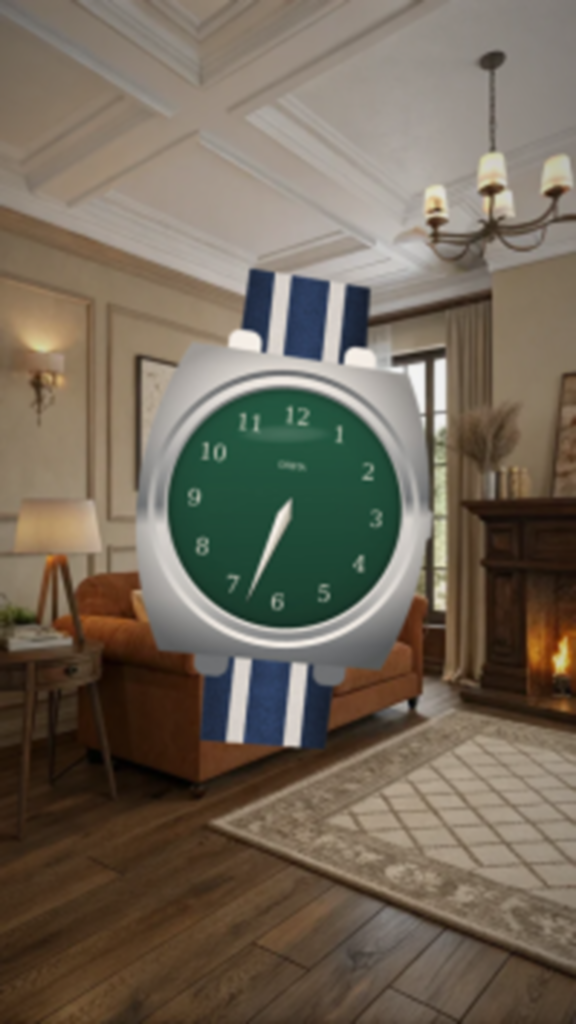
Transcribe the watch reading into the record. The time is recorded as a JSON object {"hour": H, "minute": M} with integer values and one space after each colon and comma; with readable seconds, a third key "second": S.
{"hour": 6, "minute": 33}
